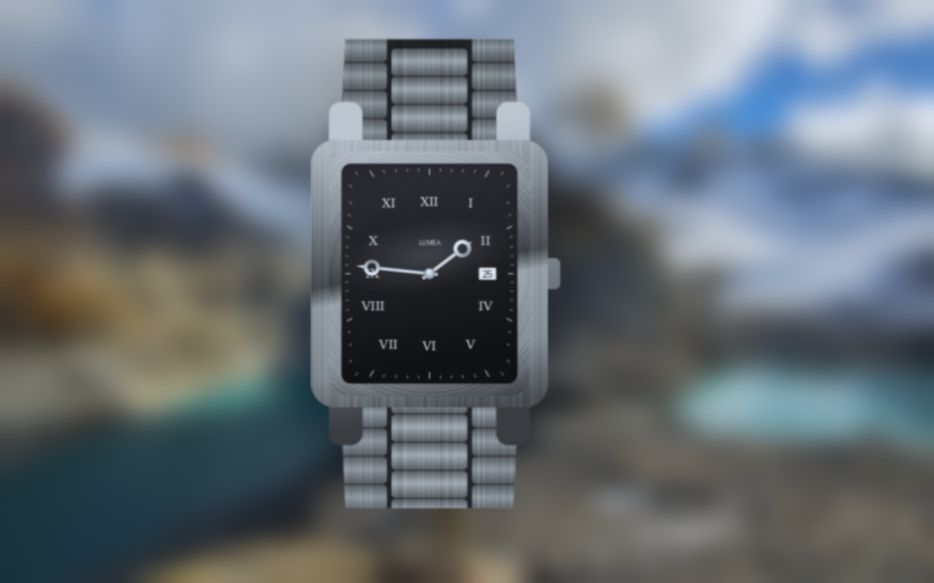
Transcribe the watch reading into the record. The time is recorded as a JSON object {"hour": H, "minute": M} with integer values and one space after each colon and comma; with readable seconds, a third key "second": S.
{"hour": 1, "minute": 46}
